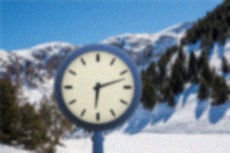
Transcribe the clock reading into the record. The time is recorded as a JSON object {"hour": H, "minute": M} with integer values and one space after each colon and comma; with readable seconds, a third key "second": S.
{"hour": 6, "minute": 12}
